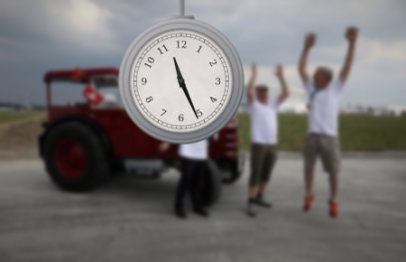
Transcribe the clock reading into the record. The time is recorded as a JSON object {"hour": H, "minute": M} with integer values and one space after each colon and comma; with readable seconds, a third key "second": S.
{"hour": 11, "minute": 26}
